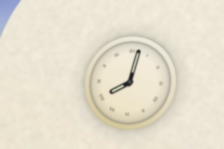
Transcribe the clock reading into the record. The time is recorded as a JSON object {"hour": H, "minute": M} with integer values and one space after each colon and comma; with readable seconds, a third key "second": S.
{"hour": 8, "minute": 2}
